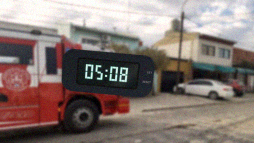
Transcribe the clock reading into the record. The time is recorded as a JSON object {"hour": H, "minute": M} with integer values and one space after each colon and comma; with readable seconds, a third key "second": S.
{"hour": 5, "minute": 8}
